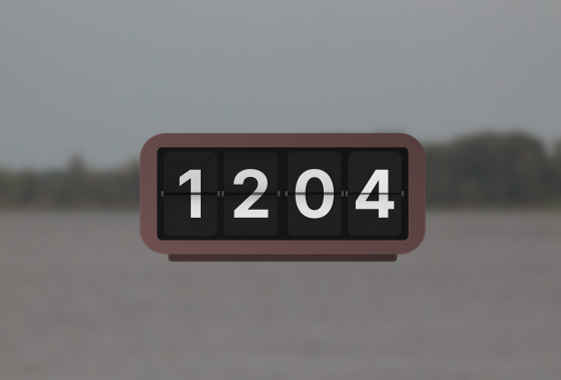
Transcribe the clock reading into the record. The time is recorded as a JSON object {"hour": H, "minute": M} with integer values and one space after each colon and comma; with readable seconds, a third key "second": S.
{"hour": 12, "minute": 4}
